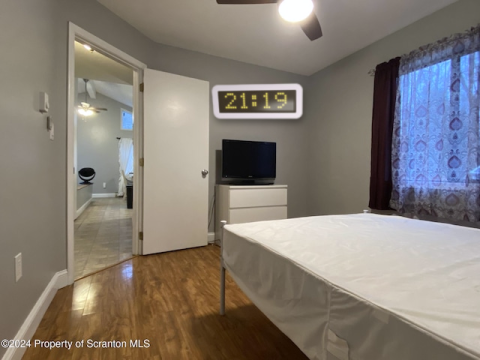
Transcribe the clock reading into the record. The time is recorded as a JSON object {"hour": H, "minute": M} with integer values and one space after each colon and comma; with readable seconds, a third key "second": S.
{"hour": 21, "minute": 19}
